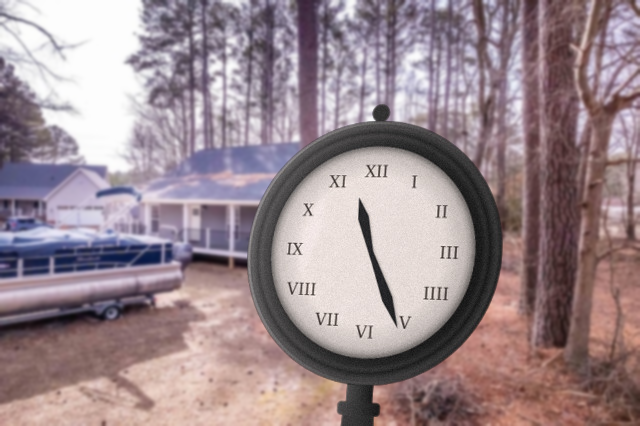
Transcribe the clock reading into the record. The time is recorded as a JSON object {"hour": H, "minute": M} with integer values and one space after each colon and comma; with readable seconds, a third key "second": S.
{"hour": 11, "minute": 26}
